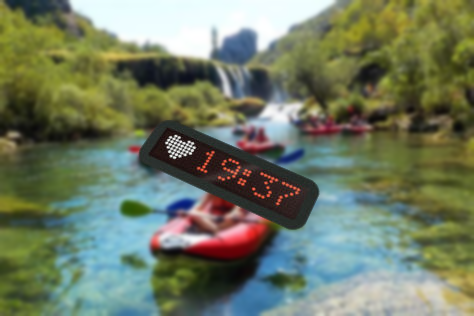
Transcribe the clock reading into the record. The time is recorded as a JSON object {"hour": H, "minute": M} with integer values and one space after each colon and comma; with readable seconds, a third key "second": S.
{"hour": 19, "minute": 37}
